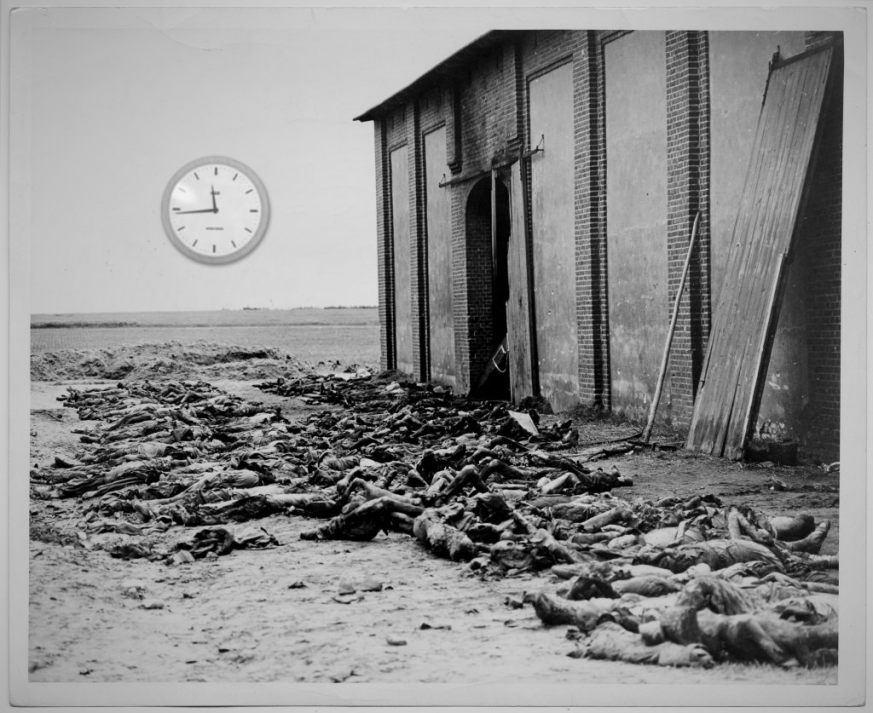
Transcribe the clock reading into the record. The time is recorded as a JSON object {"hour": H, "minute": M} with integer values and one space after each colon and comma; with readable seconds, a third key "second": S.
{"hour": 11, "minute": 44}
